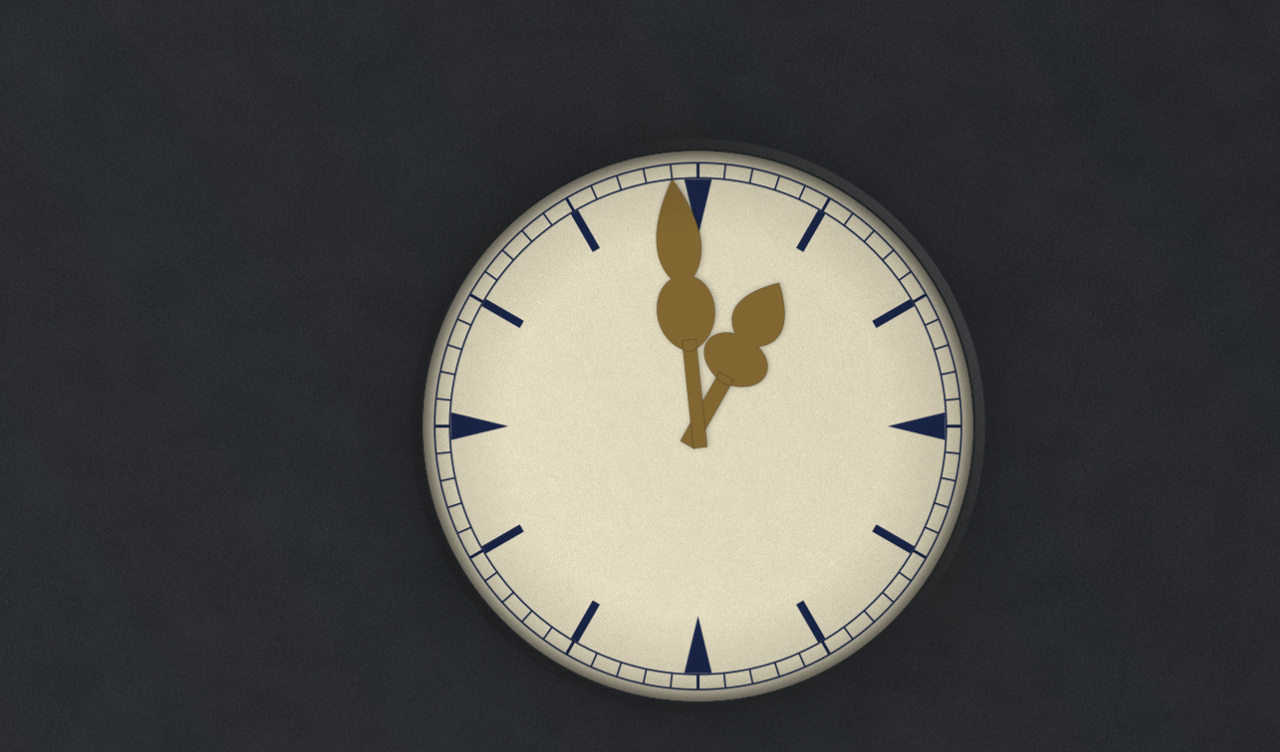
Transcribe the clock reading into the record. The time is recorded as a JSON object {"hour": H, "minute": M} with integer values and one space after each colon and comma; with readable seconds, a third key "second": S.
{"hour": 12, "minute": 59}
